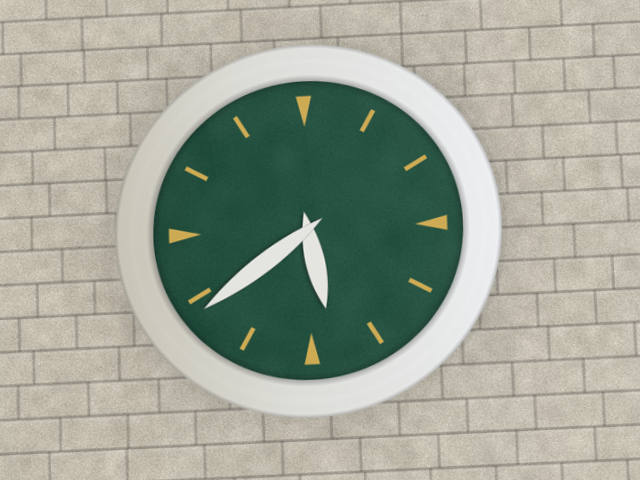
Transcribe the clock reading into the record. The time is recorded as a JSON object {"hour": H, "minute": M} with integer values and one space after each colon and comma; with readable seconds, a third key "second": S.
{"hour": 5, "minute": 39}
